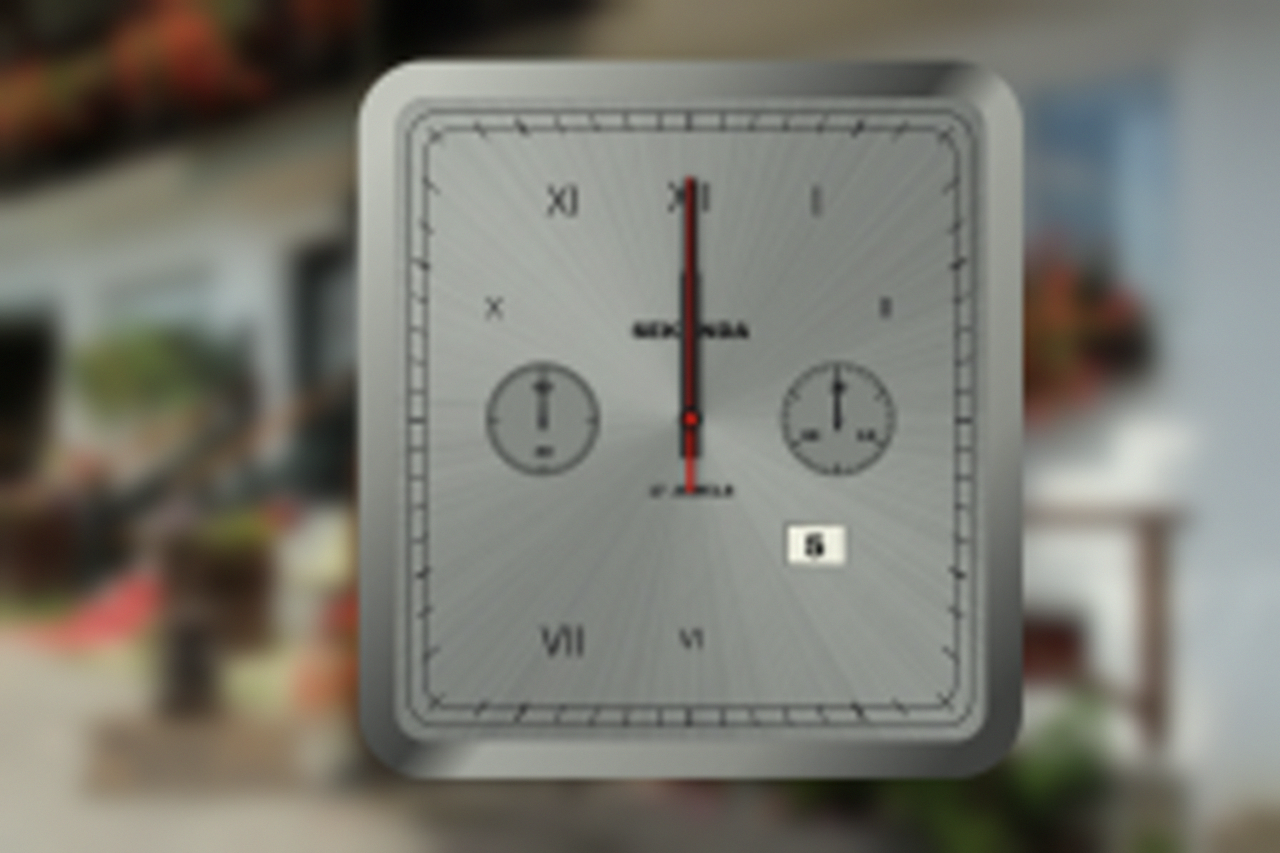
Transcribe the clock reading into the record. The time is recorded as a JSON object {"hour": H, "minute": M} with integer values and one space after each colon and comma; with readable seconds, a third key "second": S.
{"hour": 12, "minute": 0}
